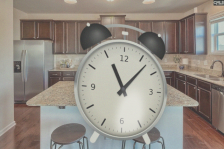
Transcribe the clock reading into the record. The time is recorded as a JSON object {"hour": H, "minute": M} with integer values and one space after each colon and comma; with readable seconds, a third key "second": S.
{"hour": 11, "minute": 7}
